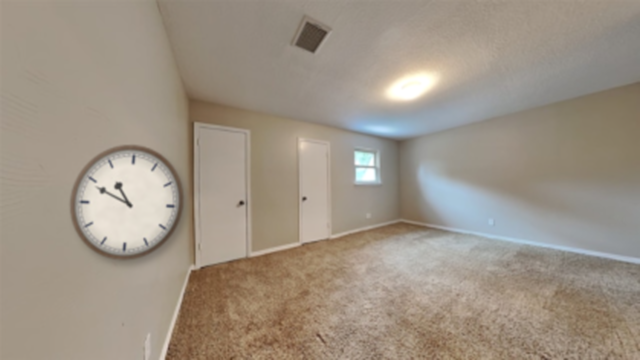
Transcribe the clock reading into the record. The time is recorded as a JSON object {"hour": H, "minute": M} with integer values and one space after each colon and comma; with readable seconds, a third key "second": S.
{"hour": 10, "minute": 49}
